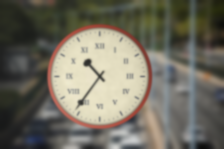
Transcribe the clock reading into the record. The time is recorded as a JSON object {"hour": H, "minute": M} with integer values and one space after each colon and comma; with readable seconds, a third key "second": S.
{"hour": 10, "minute": 36}
